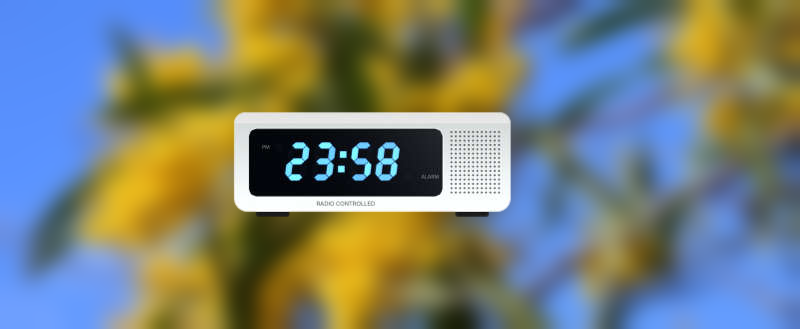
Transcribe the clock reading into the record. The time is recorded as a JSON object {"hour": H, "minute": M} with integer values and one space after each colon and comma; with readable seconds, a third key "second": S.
{"hour": 23, "minute": 58}
